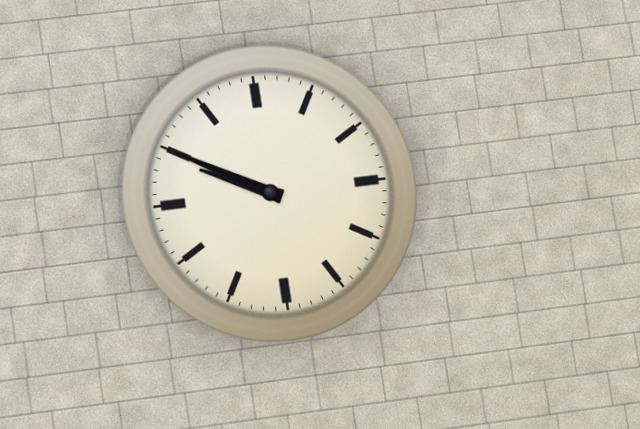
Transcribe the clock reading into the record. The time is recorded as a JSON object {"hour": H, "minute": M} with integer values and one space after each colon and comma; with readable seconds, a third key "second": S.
{"hour": 9, "minute": 50}
